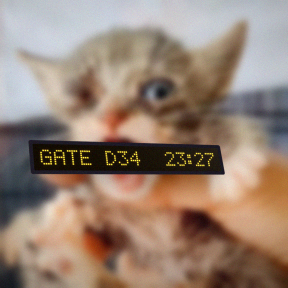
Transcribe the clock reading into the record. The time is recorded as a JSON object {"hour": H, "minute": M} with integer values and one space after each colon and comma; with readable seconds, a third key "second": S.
{"hour": 23, "minute": 27}
